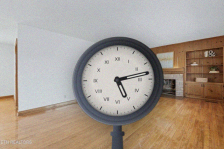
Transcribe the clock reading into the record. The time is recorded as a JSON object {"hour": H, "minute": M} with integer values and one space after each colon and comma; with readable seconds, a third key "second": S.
{"hour": 5, "minute": 13}
